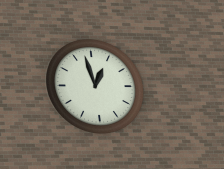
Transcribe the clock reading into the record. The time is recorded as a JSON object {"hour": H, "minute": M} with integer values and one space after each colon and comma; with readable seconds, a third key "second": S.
{"hour": 12, "minute": 58}
